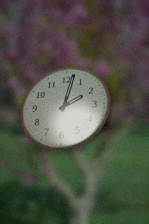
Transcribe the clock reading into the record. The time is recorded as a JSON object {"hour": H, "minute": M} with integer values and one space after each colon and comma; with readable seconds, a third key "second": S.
{"hour": 2, "minute": 2}
